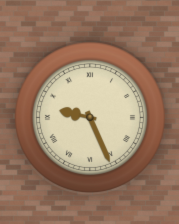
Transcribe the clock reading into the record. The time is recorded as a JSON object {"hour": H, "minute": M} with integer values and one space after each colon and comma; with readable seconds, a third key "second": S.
{"hour": 9, "minute": 26}
